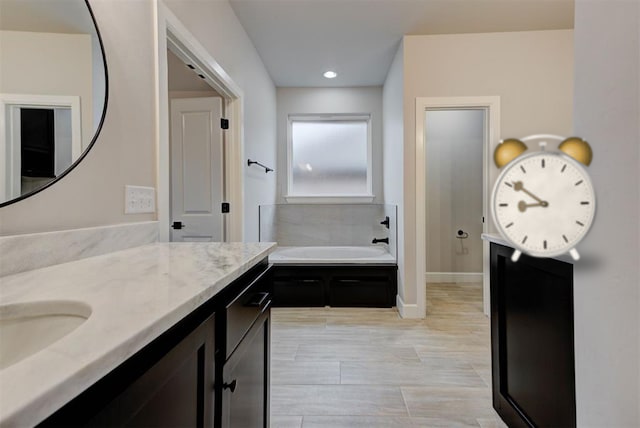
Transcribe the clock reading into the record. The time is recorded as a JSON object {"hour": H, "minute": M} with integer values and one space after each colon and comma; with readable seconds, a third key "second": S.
{"hour": 8, "minute": 51}
